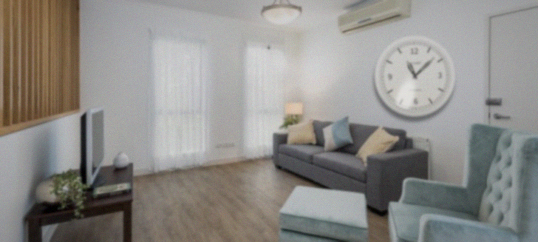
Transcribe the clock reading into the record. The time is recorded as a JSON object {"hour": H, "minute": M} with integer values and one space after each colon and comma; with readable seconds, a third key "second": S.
{"hour": 11, "minute": 8}
